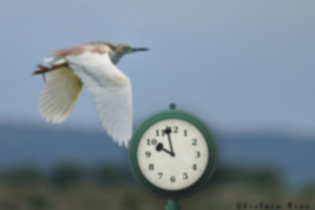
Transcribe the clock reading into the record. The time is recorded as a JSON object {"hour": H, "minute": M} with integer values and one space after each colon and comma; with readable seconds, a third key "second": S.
{"hour": 9, "minute": 58}
